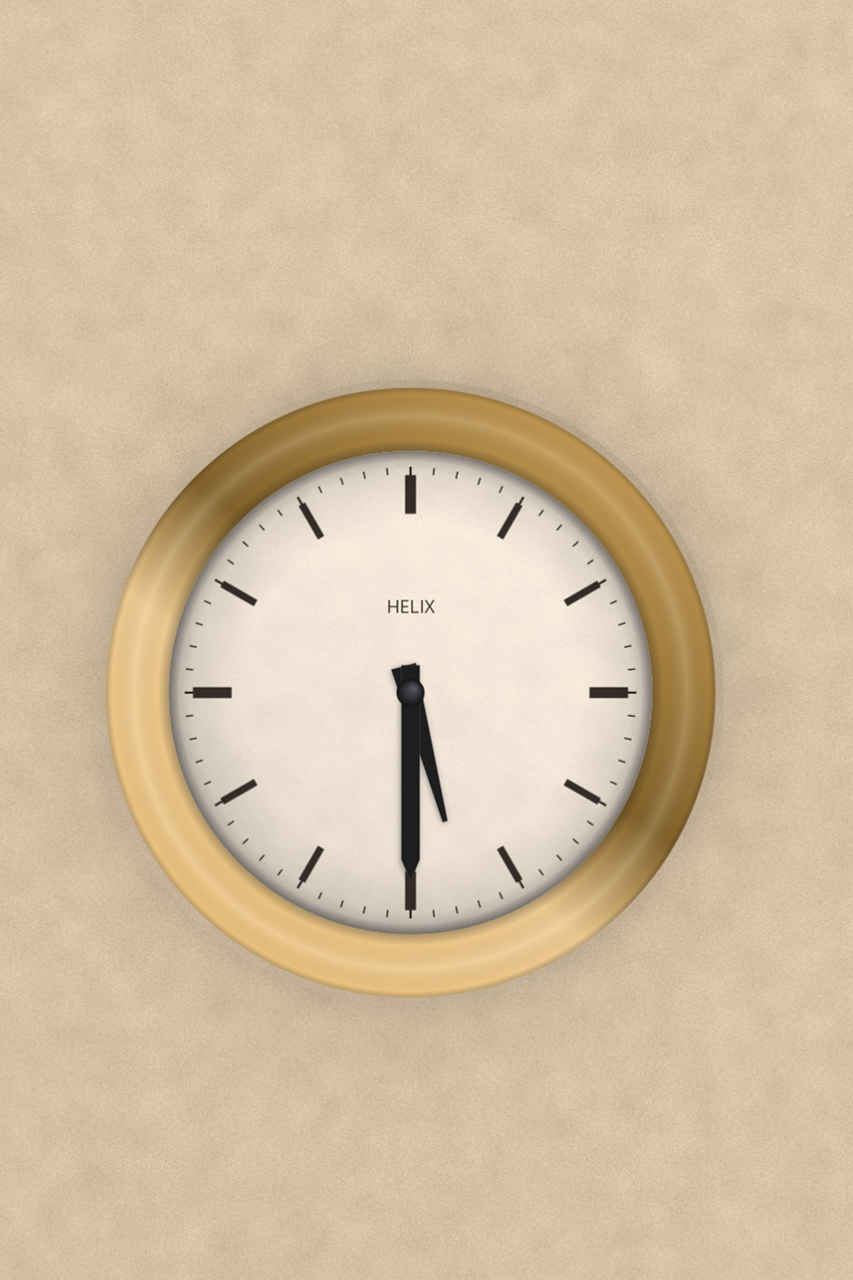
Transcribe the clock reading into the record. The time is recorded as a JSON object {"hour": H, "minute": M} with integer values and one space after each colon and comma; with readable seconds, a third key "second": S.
{"hour": 5, "minute": 30}
